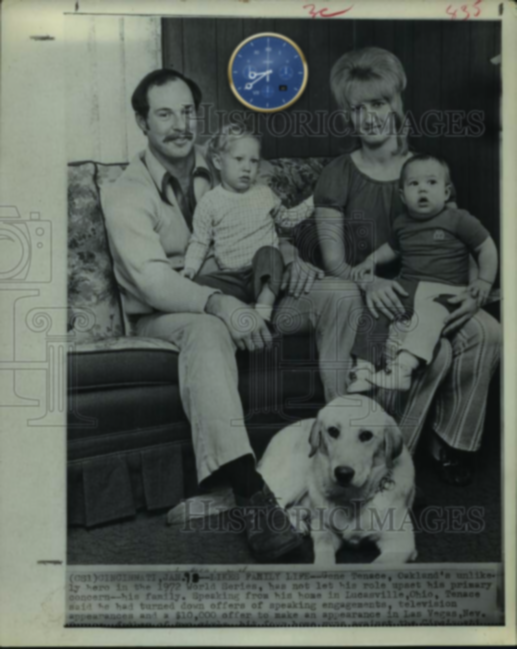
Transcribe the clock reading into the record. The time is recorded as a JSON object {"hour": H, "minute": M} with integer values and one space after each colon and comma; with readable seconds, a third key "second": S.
{"hour": 8, "minute": 39}
